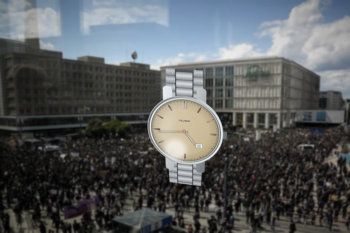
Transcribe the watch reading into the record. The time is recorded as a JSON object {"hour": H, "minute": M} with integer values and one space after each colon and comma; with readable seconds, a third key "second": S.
{"hour": 4, "minute": 44}
